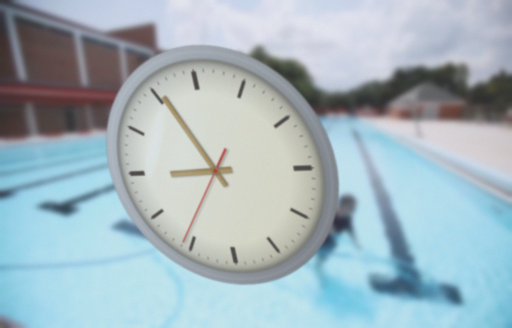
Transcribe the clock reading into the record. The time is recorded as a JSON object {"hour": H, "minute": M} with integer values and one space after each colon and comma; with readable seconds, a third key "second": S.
{"hour": 8, "minute": 55, "second": 36}
